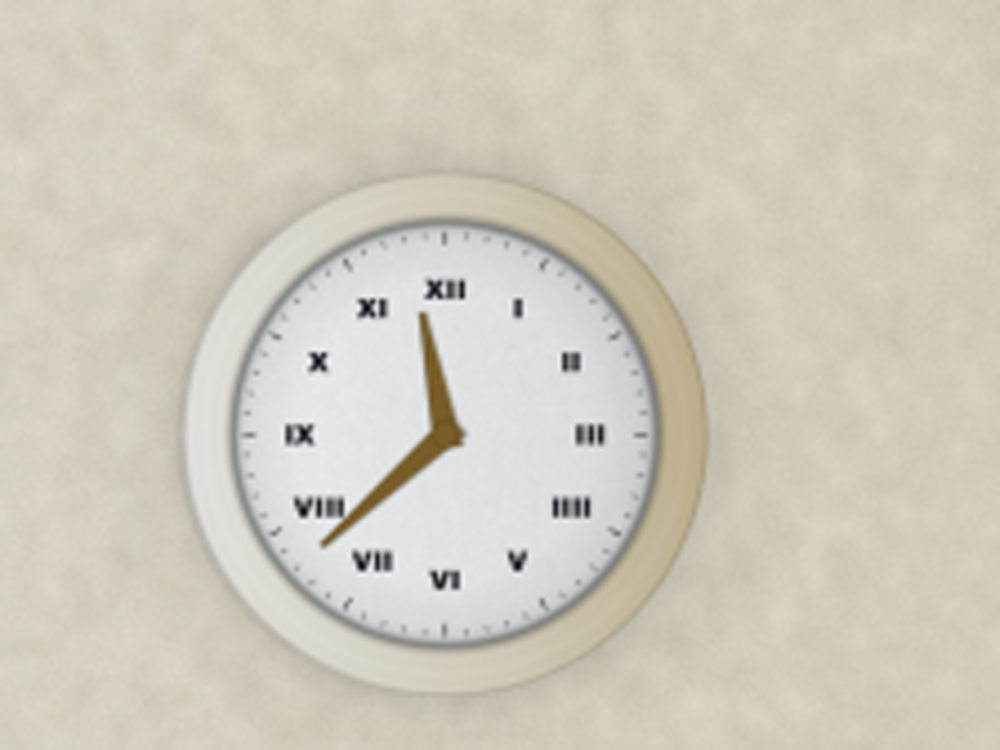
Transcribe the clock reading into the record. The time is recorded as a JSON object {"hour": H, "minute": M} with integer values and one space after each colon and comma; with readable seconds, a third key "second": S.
{"hour": 11, "minute": 38}
